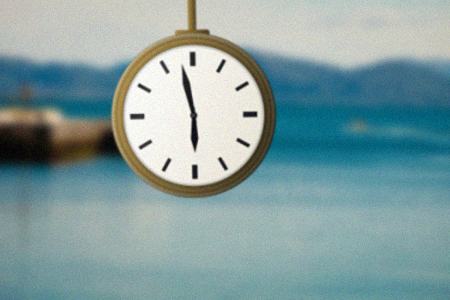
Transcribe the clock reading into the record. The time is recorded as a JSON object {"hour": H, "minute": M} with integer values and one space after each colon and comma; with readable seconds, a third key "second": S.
{"hour": 5, "minute": 58}
